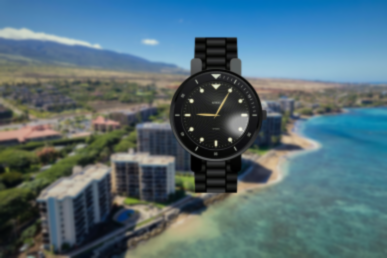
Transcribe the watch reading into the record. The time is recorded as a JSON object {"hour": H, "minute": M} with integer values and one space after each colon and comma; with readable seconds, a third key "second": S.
{"hour": 9, "minute": 5}
